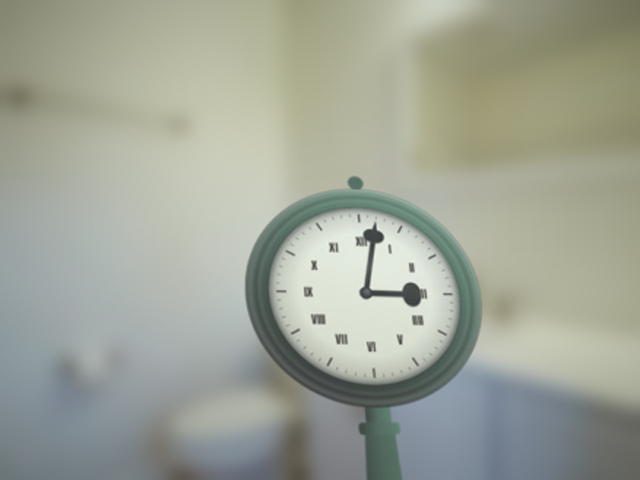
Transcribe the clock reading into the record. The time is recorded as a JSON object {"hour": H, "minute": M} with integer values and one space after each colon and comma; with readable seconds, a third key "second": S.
{"hour": 3, "minute": 2}
